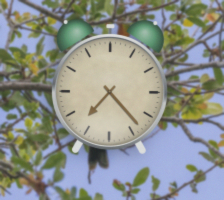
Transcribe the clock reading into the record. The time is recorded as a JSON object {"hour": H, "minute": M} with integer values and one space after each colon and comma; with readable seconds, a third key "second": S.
{"hour": 7, "minute": 23}
